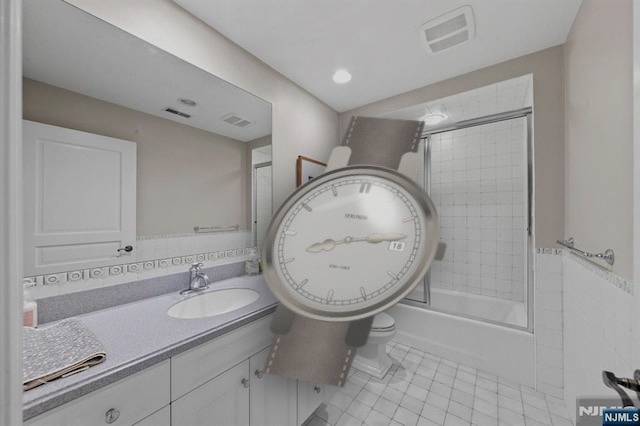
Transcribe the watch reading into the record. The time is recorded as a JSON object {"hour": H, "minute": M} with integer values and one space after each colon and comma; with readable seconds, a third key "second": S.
{"hour": 8, "minute": 13}
